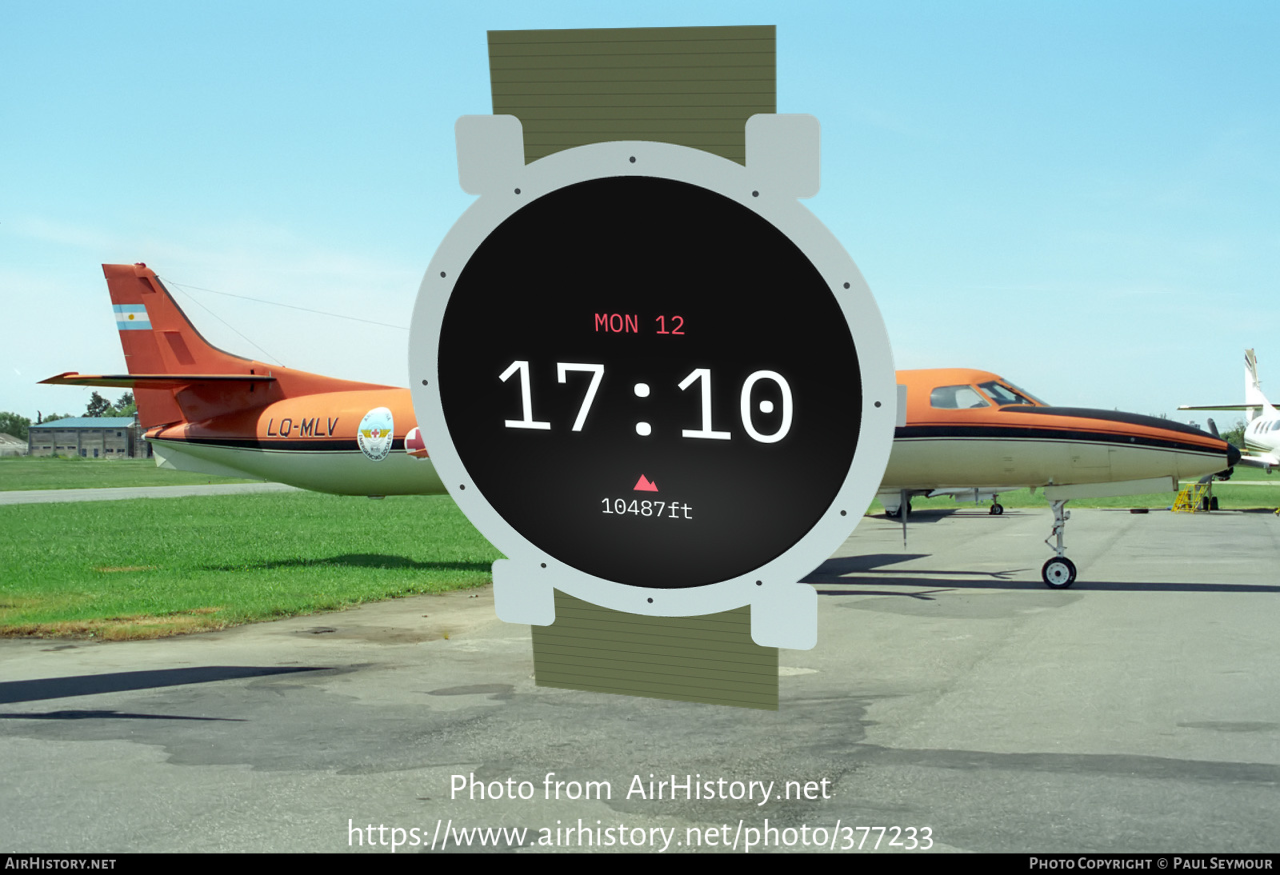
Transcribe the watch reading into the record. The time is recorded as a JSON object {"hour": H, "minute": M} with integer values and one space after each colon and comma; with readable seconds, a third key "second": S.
{"hour": 17, "minute": 10}
